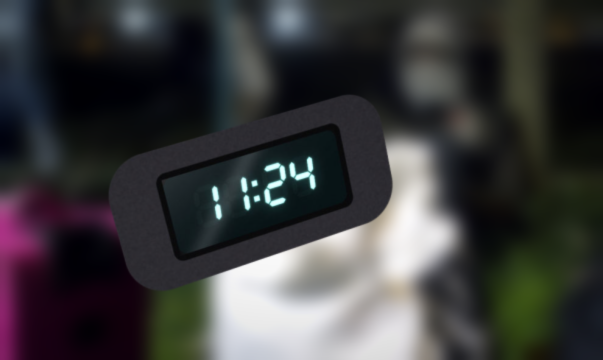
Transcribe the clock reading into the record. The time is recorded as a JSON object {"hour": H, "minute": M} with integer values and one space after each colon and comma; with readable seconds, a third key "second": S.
{"hour": 11, "minute": 24}
